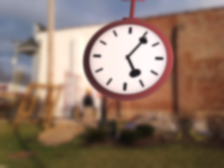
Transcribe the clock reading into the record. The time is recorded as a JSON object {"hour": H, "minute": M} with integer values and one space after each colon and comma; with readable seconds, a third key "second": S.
{"hour": 5, "minute": 6}
